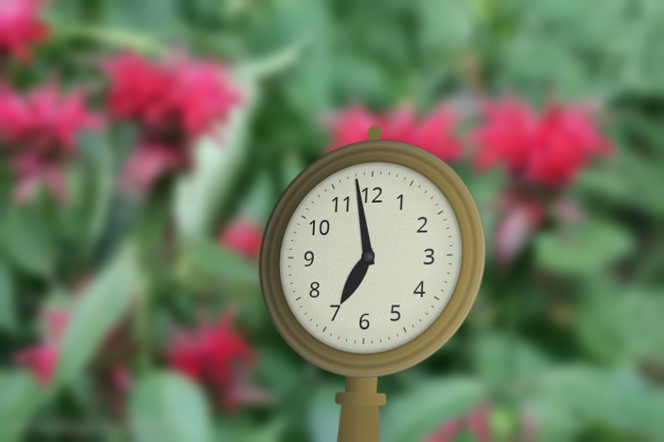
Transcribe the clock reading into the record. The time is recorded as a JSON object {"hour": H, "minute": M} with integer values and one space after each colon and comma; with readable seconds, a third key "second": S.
{"hour": 6, "minute": 58}
